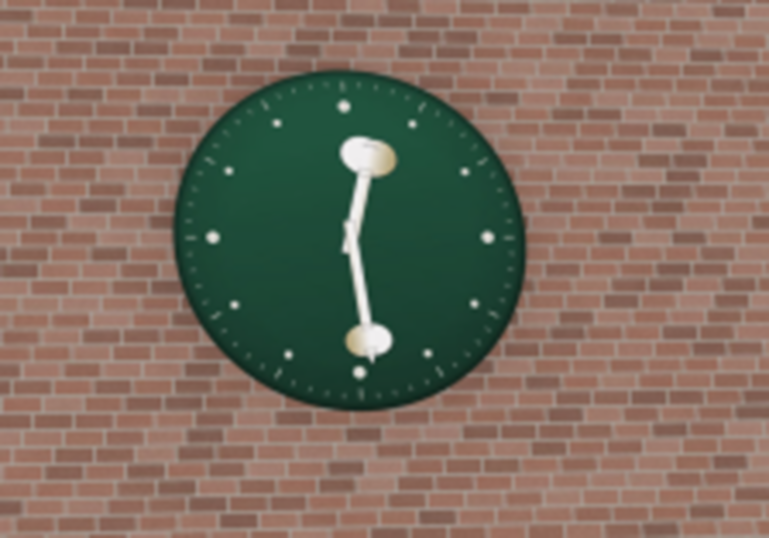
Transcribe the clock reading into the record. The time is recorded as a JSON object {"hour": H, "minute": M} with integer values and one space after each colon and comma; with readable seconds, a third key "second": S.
{"hour": 12, "minute": 29}
